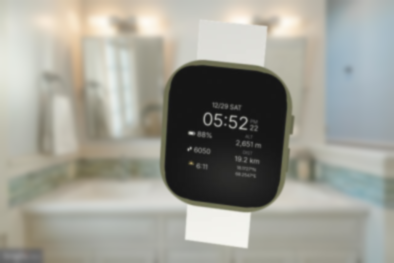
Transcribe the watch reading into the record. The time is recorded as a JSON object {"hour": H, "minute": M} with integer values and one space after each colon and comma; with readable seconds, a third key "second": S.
{"hour": 5, "minute": 52}
